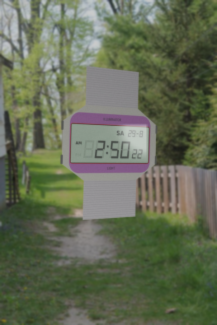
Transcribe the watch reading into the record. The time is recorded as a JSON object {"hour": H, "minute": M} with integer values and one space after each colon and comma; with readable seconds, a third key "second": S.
{"hour": 2, "minute": 50, "second": 22}
